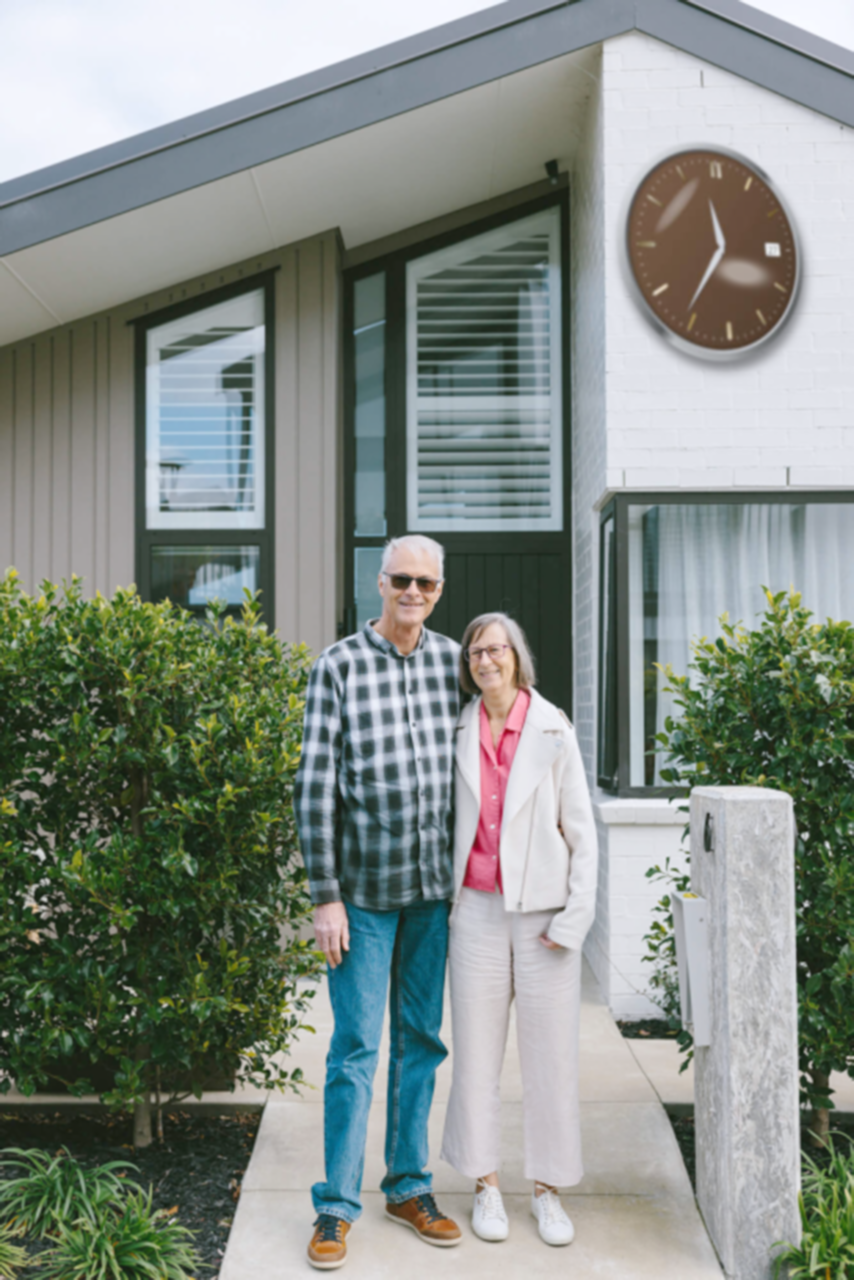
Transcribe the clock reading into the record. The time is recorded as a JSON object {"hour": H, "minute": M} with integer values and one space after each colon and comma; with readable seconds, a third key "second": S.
{"hour": 11, "minute": 36}
